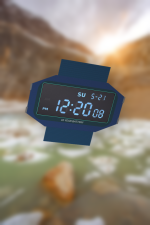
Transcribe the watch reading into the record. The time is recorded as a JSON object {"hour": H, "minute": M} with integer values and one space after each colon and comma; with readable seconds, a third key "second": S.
{"hour": 12, "minute": 20, "second": 8}
